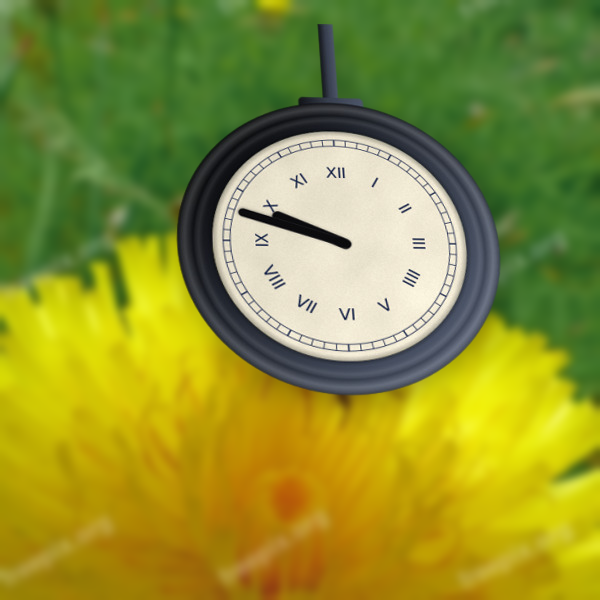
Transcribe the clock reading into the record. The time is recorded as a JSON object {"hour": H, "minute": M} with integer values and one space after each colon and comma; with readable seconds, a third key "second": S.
{"hour": 9, "minute": 48}
